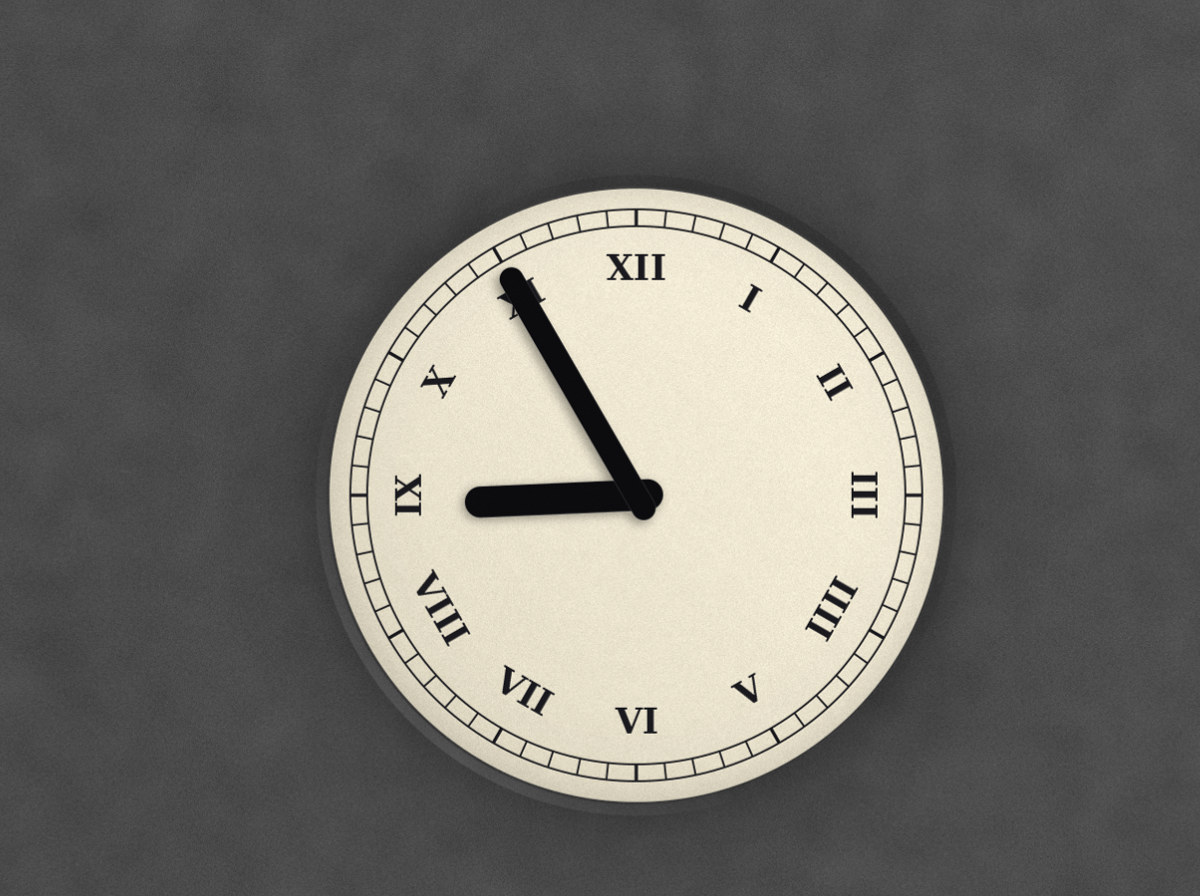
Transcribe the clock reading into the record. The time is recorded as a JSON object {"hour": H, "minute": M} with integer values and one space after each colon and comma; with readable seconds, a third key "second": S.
{"hour": 8, "minute": 55}
